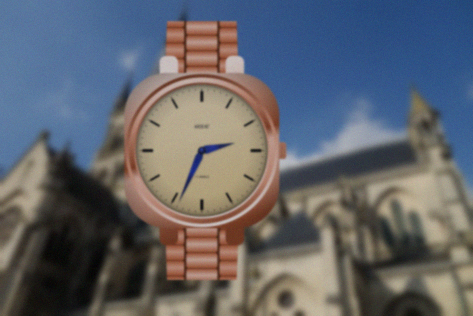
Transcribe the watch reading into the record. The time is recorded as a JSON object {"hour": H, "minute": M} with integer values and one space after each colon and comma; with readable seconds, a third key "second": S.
{"hour": 2, "minute": 34}
